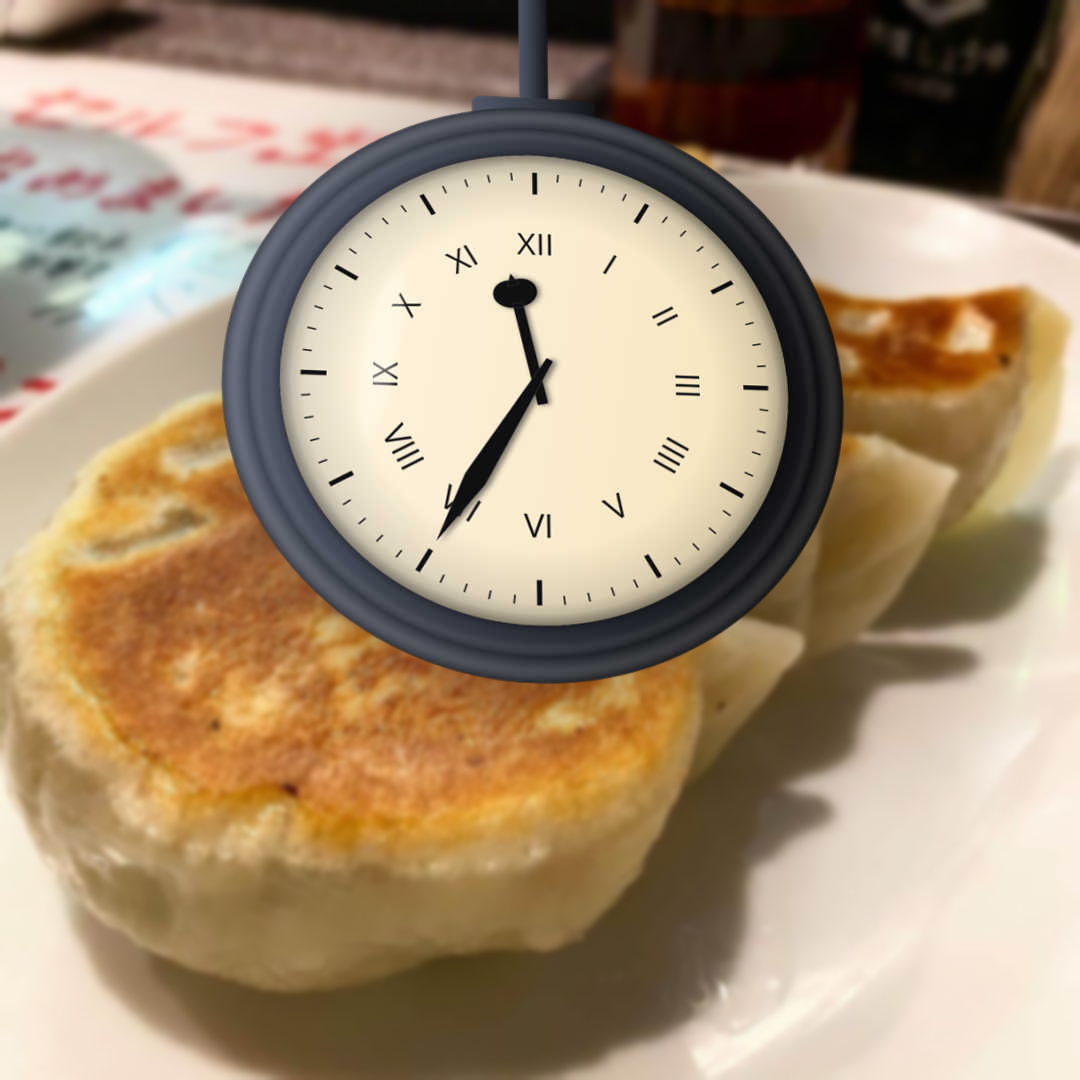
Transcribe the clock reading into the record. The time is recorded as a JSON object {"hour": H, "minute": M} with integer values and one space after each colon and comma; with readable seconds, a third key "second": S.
{"hour": 11, "minute": 35}
